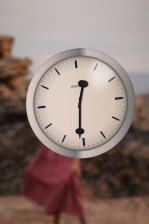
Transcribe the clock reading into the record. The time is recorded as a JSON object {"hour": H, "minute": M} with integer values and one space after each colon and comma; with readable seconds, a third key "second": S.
{"hour": 12, "minute": 31}
